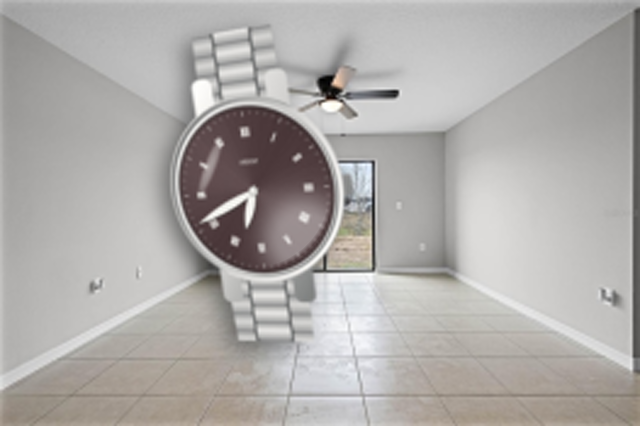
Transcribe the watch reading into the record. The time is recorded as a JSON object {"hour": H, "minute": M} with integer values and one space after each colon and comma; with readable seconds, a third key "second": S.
{"hour": 6, "minute": 41}
